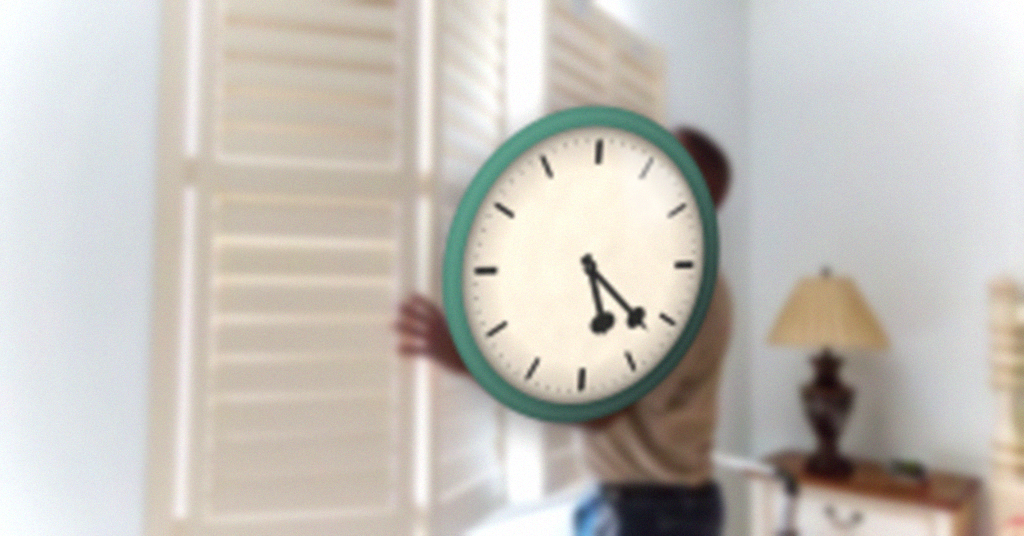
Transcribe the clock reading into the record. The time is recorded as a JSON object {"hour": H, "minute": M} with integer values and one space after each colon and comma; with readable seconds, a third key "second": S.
{"hour": 5, "minute": 22}
